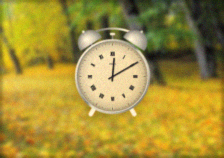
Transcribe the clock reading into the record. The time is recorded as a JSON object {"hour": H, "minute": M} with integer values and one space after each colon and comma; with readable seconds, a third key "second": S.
{"hour": 12, "minute": 10}
